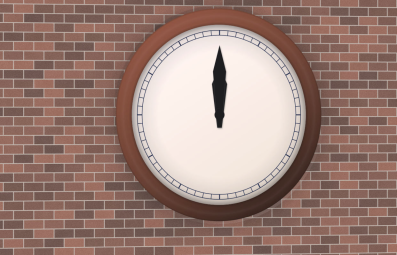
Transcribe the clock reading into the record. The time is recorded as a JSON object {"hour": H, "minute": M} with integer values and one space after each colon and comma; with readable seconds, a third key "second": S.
{"hour": 12, "minute": 0}
